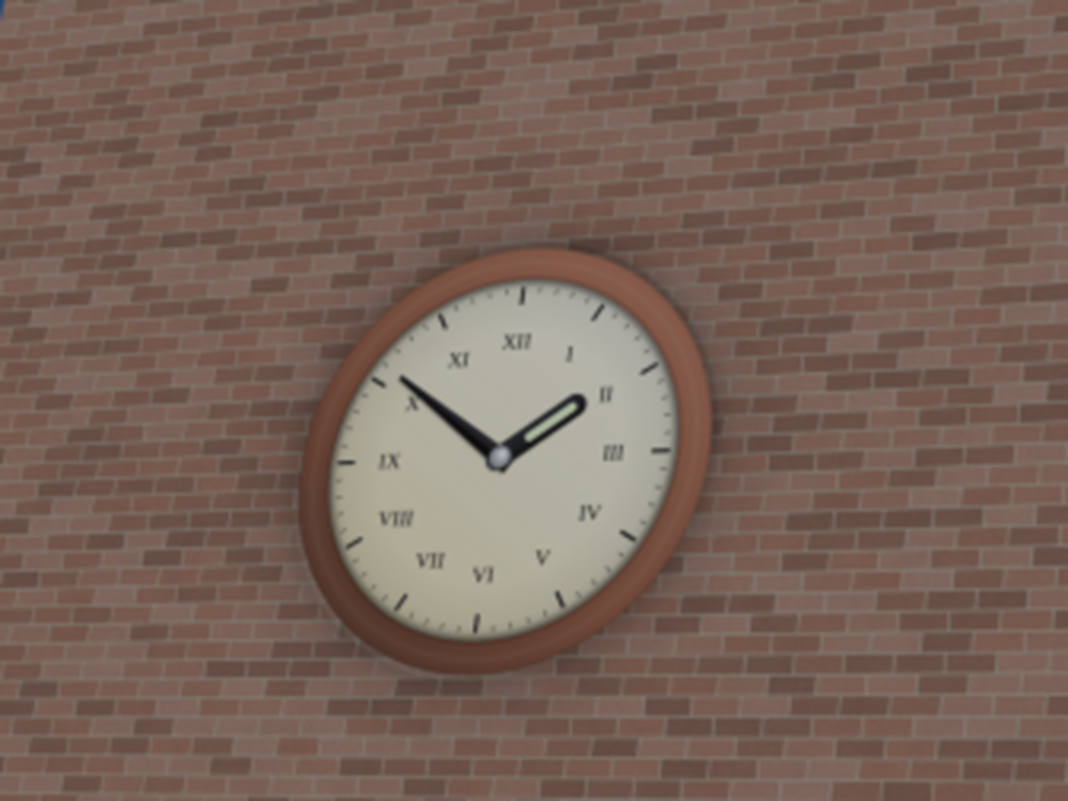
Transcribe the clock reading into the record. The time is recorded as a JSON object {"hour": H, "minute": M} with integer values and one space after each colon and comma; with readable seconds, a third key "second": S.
{"hour": 1, "minute": 51}
